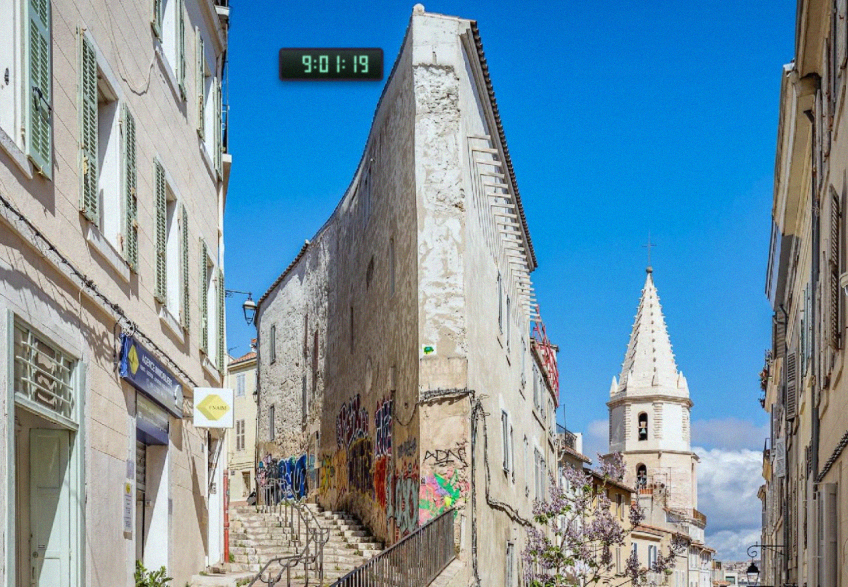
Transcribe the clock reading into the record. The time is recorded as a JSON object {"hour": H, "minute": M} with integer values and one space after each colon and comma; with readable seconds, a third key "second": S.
{"hour": 9, "minute": 1, "second": 19}
